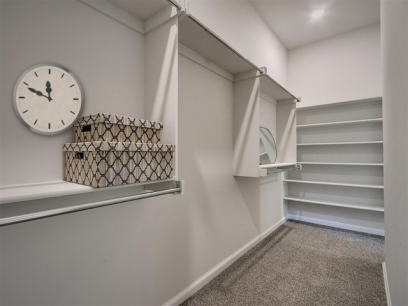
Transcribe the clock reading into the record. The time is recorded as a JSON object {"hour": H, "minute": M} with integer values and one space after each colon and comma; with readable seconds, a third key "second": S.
{"hour": 11, "minute": 49}
